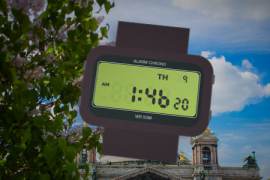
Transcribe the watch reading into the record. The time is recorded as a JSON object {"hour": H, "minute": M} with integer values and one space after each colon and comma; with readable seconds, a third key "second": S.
{"hour": 1, "minute": 46, "second": 20}
